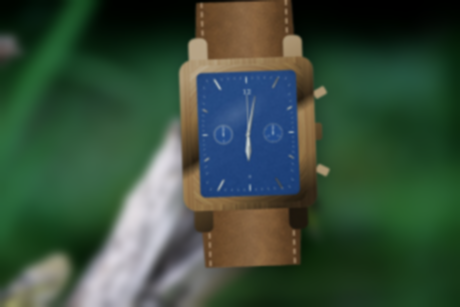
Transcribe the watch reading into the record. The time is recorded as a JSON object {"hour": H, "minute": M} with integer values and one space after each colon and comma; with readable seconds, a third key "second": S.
{"hour": 6, "minute": 2}
